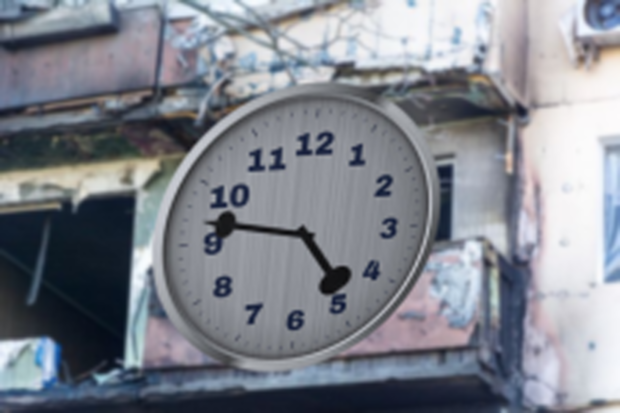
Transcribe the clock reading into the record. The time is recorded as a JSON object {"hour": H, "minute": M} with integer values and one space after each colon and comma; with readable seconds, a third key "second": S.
{"hour": 4, "minute": 47}
